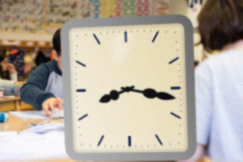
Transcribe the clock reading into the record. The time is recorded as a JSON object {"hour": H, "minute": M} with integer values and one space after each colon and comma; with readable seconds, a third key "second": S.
{"hour": 8, "minute": 17}
